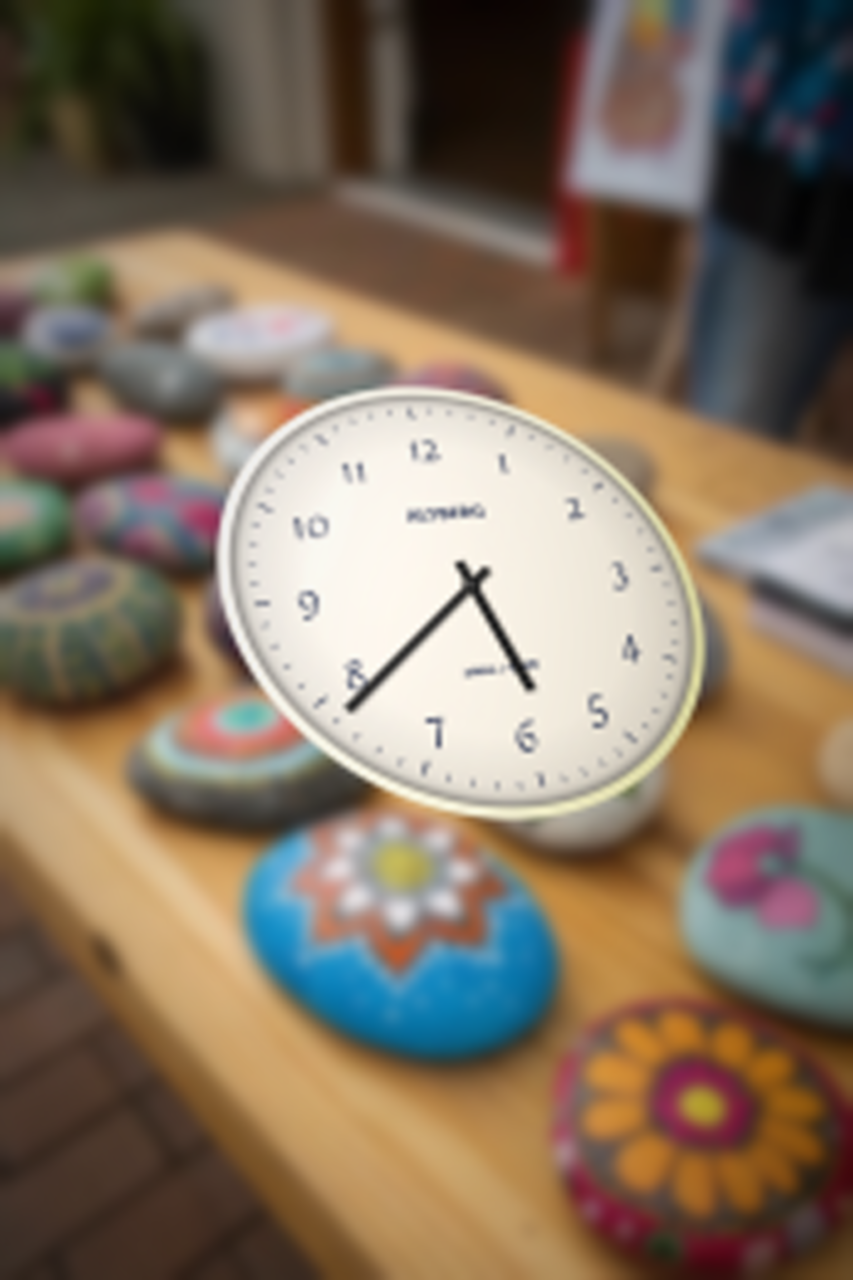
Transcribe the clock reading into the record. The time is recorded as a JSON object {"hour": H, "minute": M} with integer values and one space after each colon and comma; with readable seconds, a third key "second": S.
{"hour": 5, "minute": 39}
